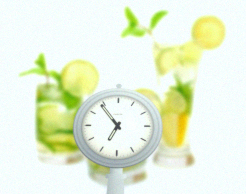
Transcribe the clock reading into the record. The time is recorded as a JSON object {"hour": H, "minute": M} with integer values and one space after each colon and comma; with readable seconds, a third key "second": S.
{"hour": 6, "minute": 54}
